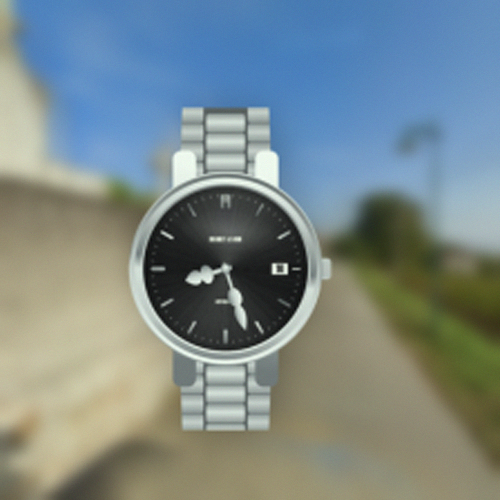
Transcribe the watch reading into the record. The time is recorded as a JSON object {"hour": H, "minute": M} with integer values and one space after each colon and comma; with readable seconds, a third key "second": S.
{"hour": 8, "minute": 27}
